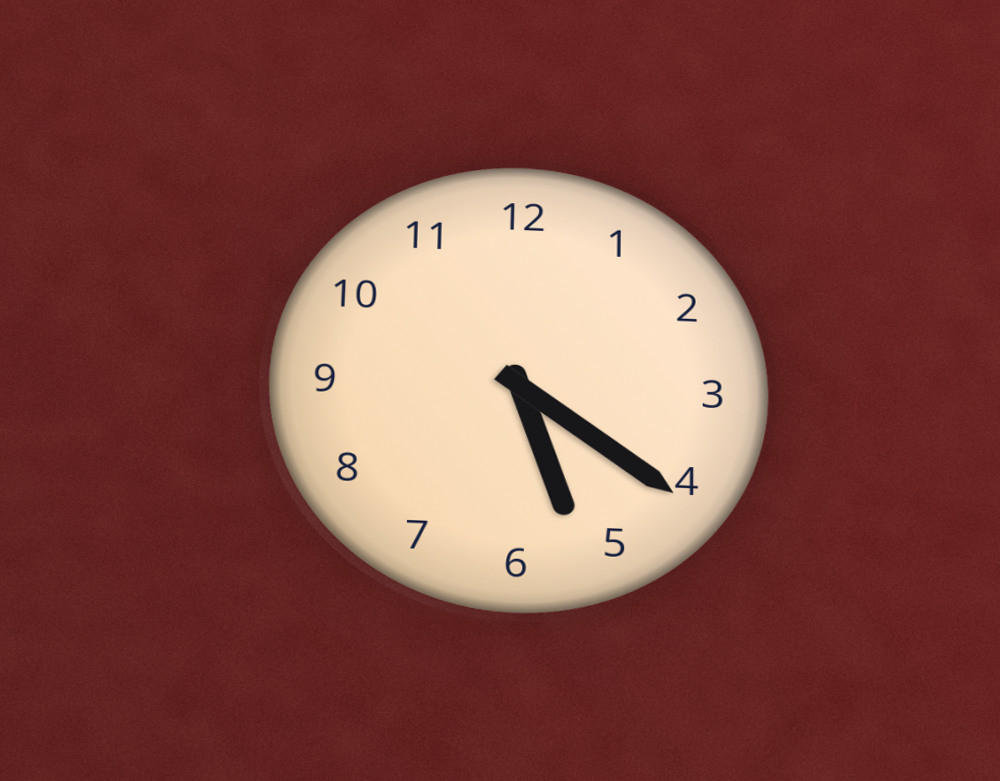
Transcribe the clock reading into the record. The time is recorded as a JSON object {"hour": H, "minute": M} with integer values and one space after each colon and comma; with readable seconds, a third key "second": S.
{"hour": 5, "minute": 21}
